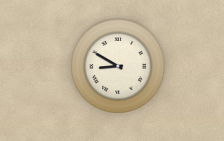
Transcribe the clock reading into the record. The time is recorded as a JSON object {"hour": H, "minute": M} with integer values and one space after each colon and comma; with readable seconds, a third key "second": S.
{"hour": 8, "minute": 50}
